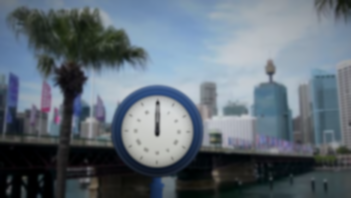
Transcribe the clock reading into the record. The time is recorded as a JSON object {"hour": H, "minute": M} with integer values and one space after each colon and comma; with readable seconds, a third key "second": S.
{"hour": 12, "minute": 0}
